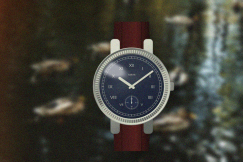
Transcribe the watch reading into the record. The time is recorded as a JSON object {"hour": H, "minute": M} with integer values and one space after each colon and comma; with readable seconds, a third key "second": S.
{"hour": 10, "minute": 9}
